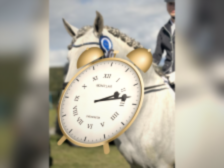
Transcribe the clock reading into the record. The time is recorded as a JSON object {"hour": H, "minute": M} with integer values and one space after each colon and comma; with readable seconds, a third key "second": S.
{"hour": 2, "minute": 13}
